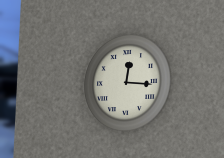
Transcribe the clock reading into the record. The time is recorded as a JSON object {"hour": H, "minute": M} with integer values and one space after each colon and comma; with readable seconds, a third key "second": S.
{"hour": 12, "minute": 16}
